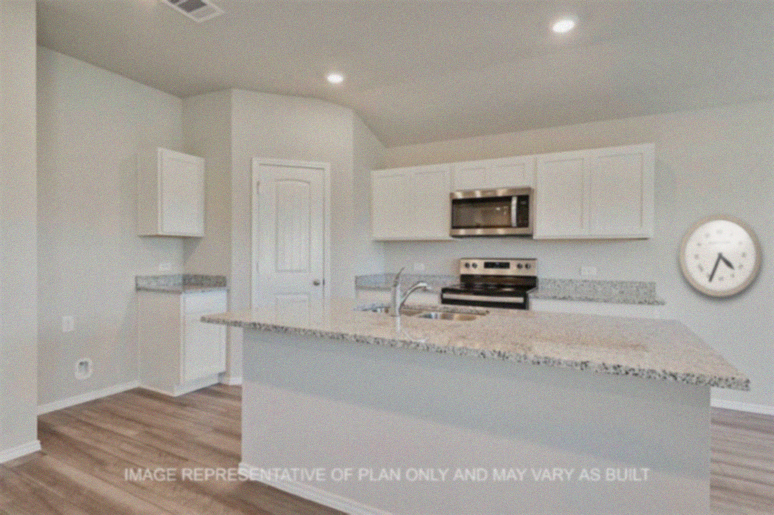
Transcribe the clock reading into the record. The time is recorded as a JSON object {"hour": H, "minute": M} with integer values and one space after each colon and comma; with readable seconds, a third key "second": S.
{"hour": 4, "minute": 34}
